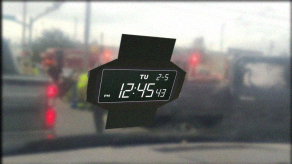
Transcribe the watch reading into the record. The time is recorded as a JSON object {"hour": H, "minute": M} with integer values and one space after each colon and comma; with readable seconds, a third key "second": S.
{"hour": 12, "minute": 45, "second": 43}
